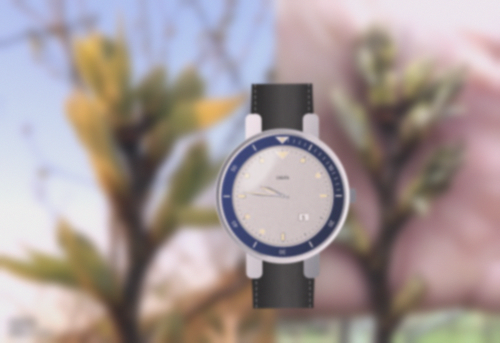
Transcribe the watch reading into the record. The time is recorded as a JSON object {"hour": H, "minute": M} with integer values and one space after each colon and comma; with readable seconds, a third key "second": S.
{"hour": 9, "minute": 46}
